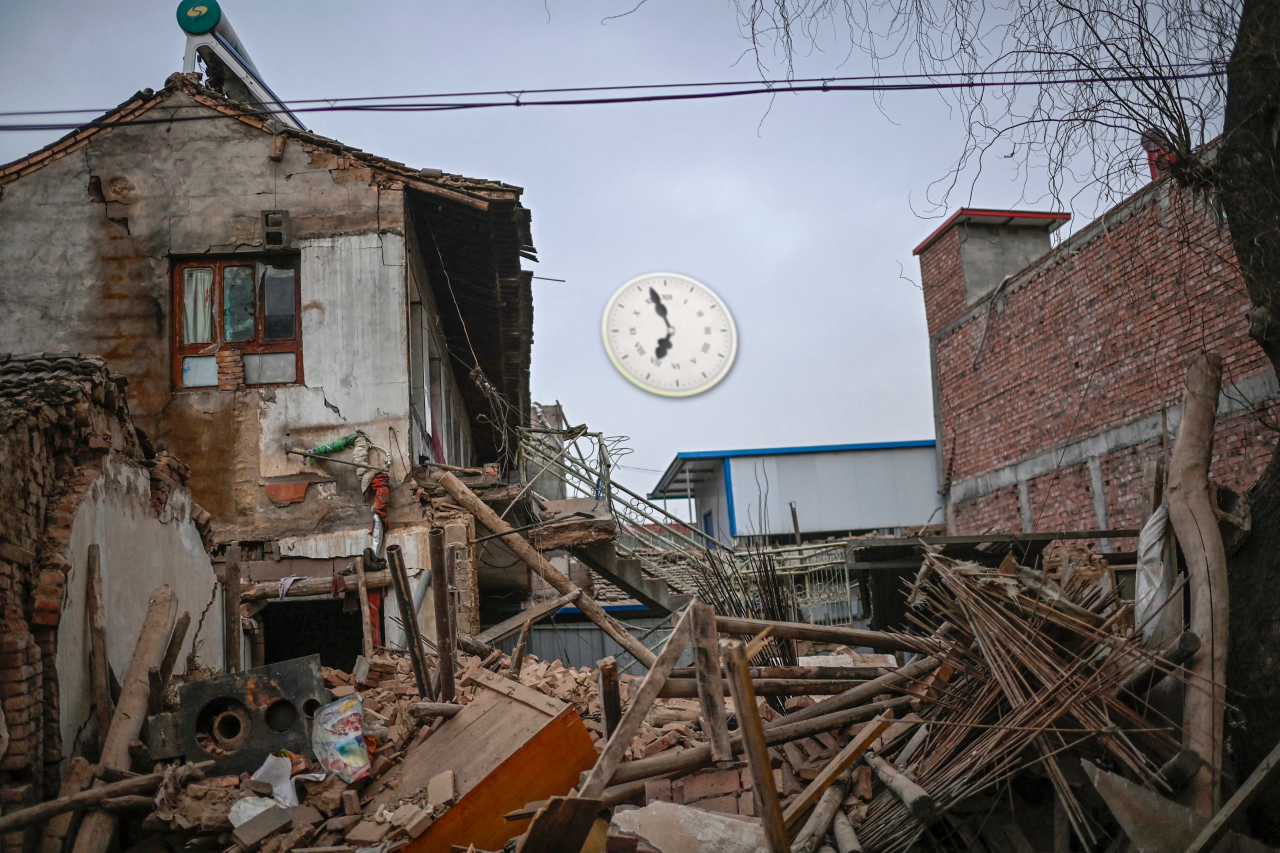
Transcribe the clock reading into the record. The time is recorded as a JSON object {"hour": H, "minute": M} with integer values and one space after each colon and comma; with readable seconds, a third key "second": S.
{"hour": 6, "minute": 57}
